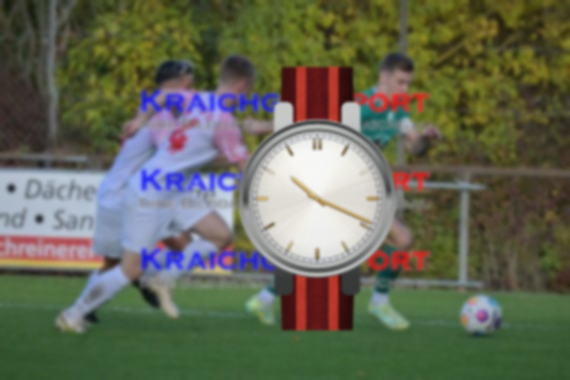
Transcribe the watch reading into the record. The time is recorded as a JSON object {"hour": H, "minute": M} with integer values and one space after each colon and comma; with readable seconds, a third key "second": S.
{"hour": 10, "minute": 19}
